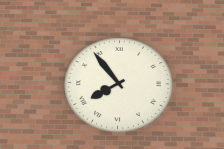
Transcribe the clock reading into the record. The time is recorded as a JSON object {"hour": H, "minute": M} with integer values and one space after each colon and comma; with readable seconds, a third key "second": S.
{"hour": 7, "minute": 54}
